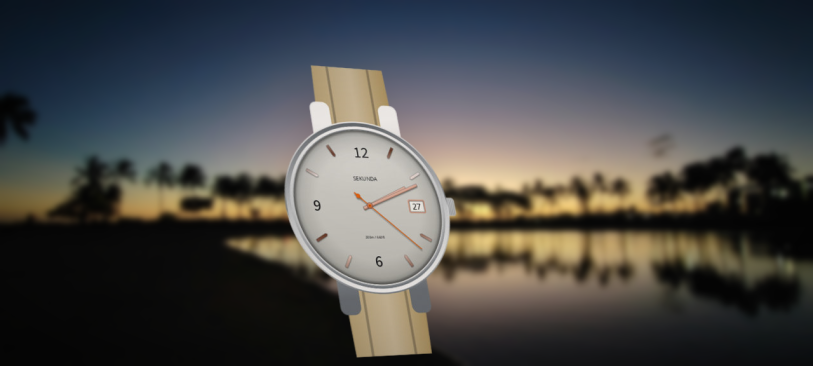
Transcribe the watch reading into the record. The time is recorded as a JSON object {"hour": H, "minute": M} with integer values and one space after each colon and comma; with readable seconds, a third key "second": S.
{"hour": 2, "minute": 11, "second": 22}
